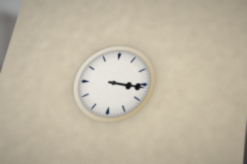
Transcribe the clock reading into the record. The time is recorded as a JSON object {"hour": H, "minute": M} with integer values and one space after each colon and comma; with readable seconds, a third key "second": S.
{"hour": 3, "minute": 16}
